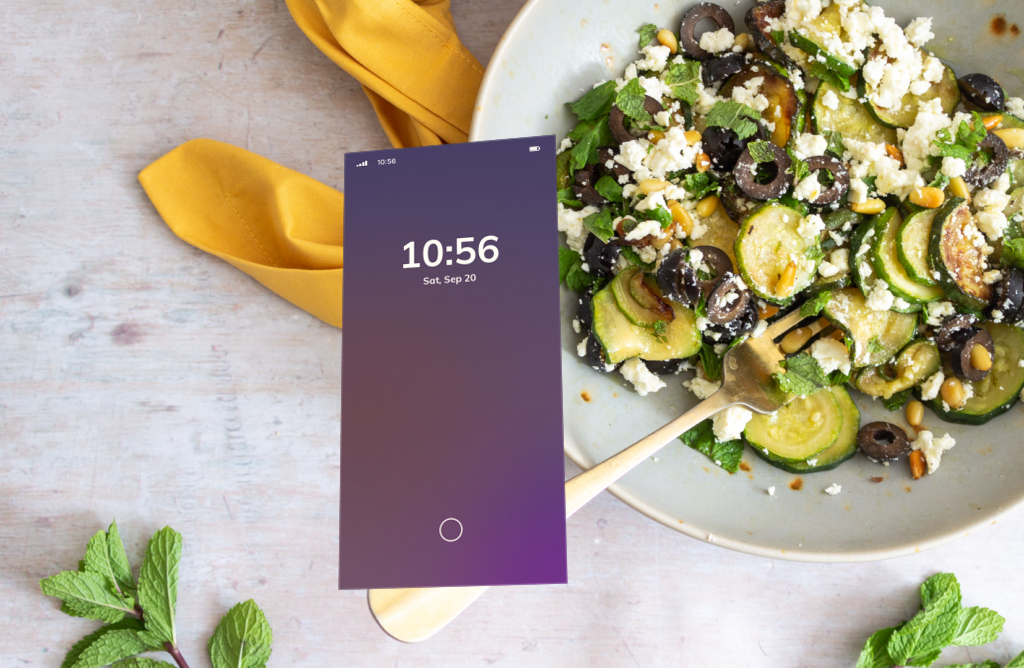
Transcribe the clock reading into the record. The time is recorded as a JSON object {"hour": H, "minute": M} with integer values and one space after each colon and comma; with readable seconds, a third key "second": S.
{"hour": 10, "minute": 56}
